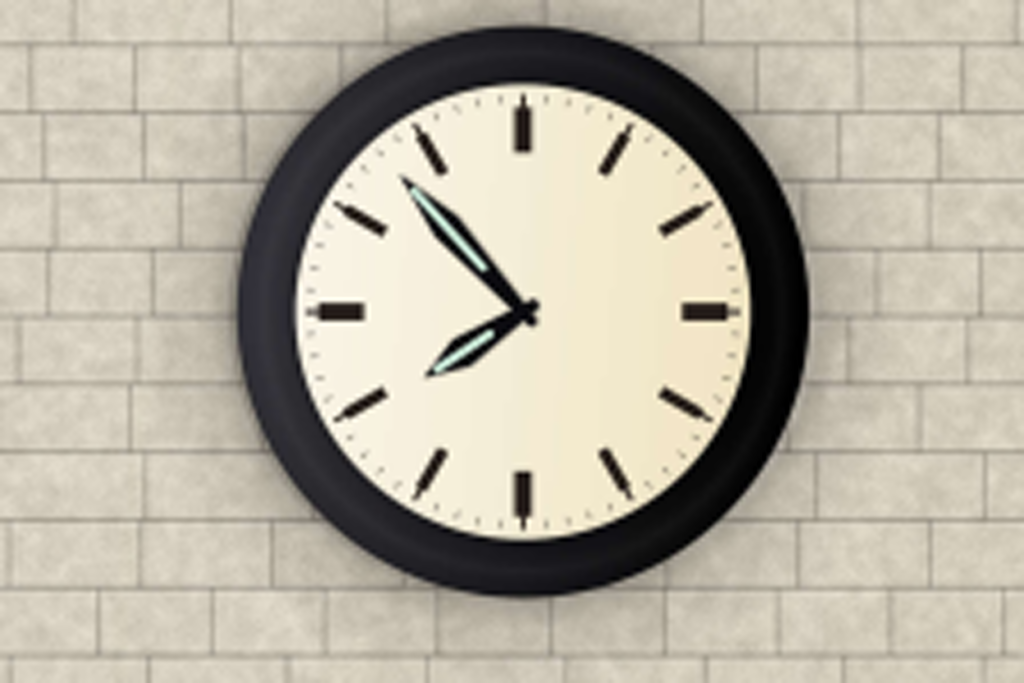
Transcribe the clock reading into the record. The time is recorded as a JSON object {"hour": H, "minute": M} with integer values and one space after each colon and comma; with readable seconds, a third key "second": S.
{"hour": 7, "minute": 53}
